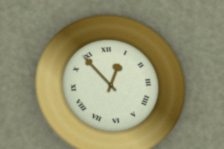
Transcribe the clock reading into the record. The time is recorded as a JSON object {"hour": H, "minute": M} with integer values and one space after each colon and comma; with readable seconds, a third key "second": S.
{"hour": 12, "minute": 54}
